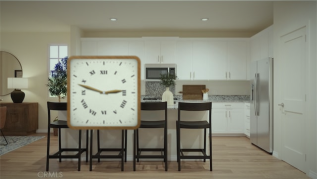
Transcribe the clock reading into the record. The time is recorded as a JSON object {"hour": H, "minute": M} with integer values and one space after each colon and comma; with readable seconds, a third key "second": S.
{"hour": 2, "minute": 48}
